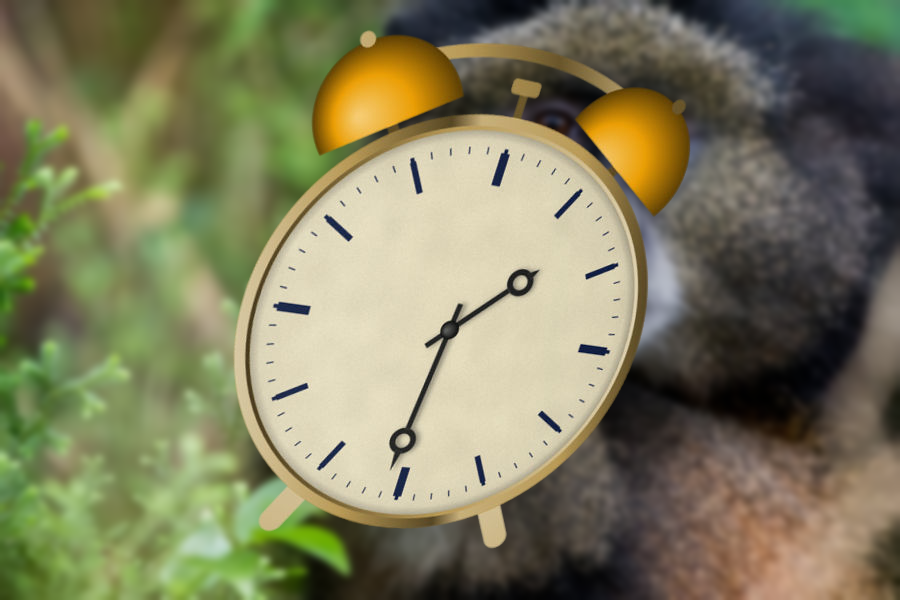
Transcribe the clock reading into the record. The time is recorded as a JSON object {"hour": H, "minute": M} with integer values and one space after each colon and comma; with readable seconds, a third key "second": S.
{"hour": 1, "minute": 31}
